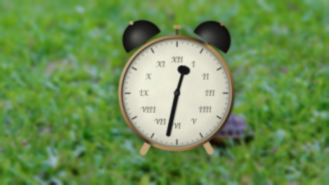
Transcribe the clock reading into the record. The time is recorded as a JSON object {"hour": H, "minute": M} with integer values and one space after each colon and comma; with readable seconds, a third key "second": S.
{"hour": 12, "minute": 32}
